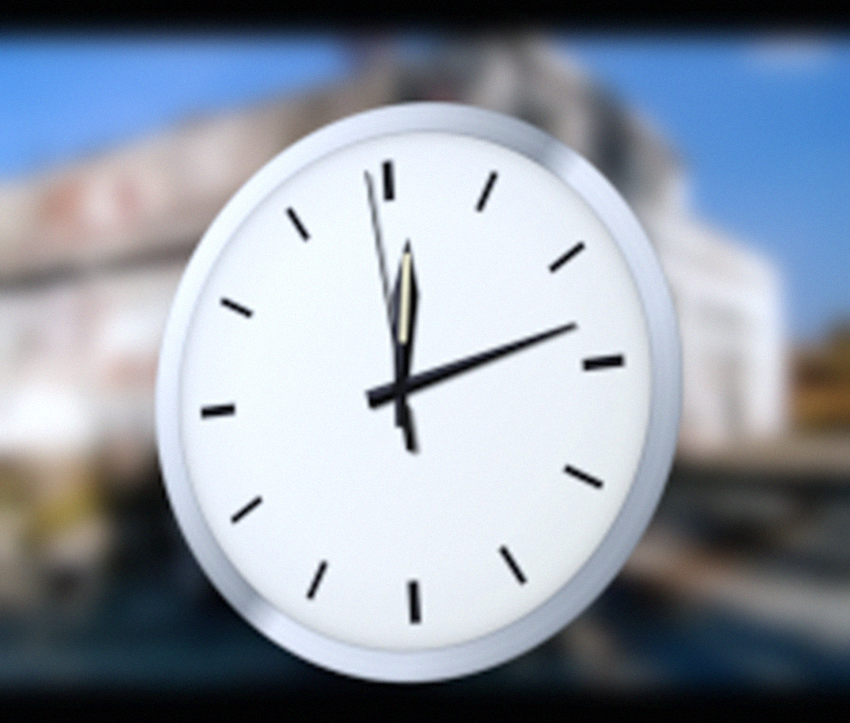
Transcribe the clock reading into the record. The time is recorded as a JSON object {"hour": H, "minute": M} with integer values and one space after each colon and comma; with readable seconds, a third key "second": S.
{"hour": 12, "minute": 12, "second": 59}
